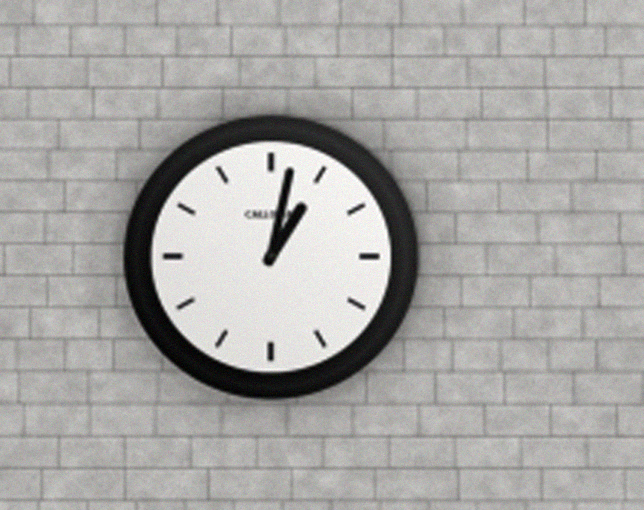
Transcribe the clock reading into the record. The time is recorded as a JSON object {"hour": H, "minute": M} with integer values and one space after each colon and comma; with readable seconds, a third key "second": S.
{"hour": 1, "minute": 2}
